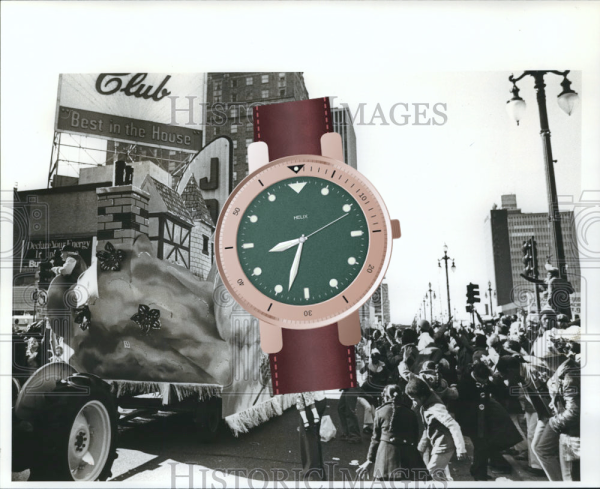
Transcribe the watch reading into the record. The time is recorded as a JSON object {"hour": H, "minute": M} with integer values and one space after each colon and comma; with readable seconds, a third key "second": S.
{"hour": 8, "minute": 33, "second": 11}
